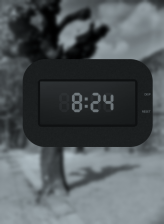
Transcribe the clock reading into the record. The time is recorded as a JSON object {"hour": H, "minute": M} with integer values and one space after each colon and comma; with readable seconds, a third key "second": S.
{"hour": 8, "minute": 24}
